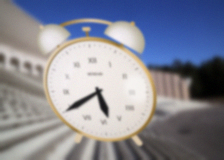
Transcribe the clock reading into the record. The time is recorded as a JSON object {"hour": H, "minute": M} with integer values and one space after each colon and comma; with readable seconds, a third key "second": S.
{"hour": 5, "minute": 40}
